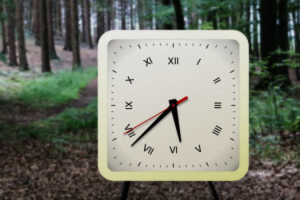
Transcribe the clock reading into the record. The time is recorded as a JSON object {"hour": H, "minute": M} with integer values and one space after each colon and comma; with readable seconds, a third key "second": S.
{"hour": 5, "minute": 37, "second": 40}
